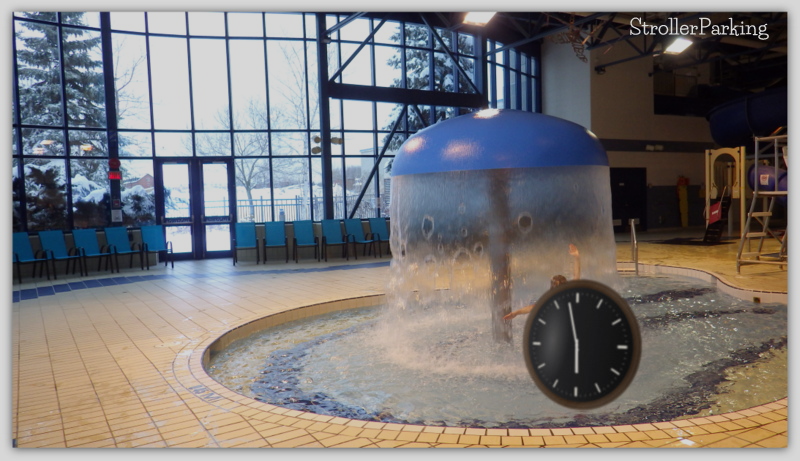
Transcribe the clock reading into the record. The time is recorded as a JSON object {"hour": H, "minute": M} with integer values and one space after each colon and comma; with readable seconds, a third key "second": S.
{"hour": 5, "minute": 58}
